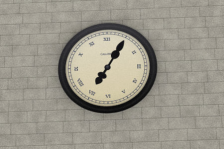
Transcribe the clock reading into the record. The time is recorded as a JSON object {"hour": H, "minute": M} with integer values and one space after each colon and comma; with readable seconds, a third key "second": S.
{"hour": 7, "minute": 5}
